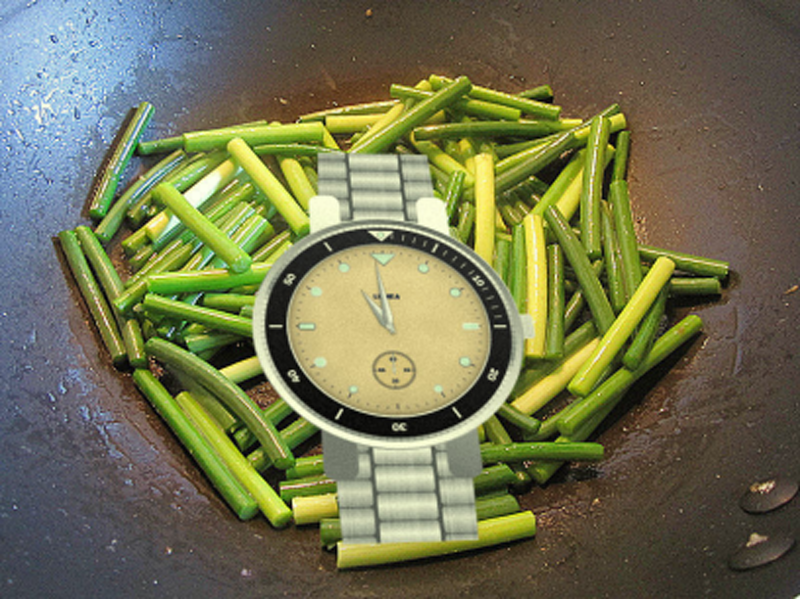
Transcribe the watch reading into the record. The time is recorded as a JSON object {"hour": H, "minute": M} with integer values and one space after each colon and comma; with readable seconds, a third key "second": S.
{"hour": 10, "minute": 59}
